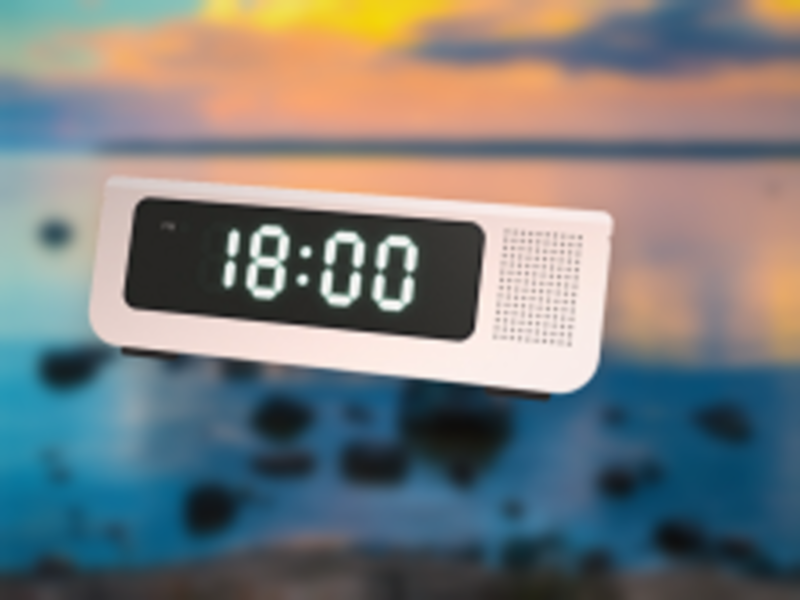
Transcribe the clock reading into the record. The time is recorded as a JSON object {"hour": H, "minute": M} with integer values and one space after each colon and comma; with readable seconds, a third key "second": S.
{"hour": 18, "minute": 0}
